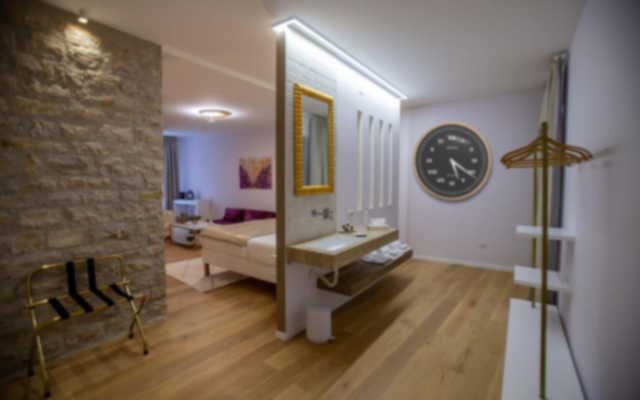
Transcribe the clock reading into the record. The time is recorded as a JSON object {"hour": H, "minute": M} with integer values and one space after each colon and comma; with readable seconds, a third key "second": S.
{"hour": 5, "minute": 21}
